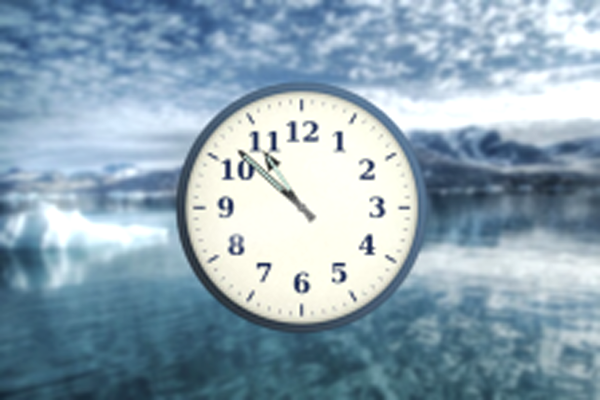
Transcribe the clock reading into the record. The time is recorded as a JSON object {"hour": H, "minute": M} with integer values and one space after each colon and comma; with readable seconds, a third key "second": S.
{"hour": 10, "minute": 52}
